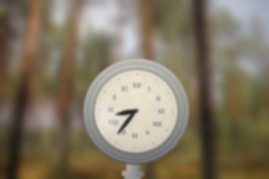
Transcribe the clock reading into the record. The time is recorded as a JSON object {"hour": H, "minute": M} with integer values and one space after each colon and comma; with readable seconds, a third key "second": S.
{"hour": 8, "minute": 36}
